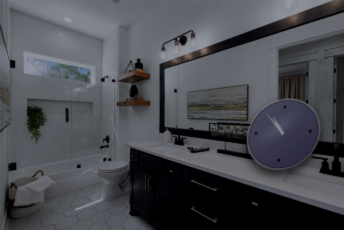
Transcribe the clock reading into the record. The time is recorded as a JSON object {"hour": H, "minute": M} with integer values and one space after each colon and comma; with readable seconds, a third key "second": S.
{"hour": 10, "minute": 53}
